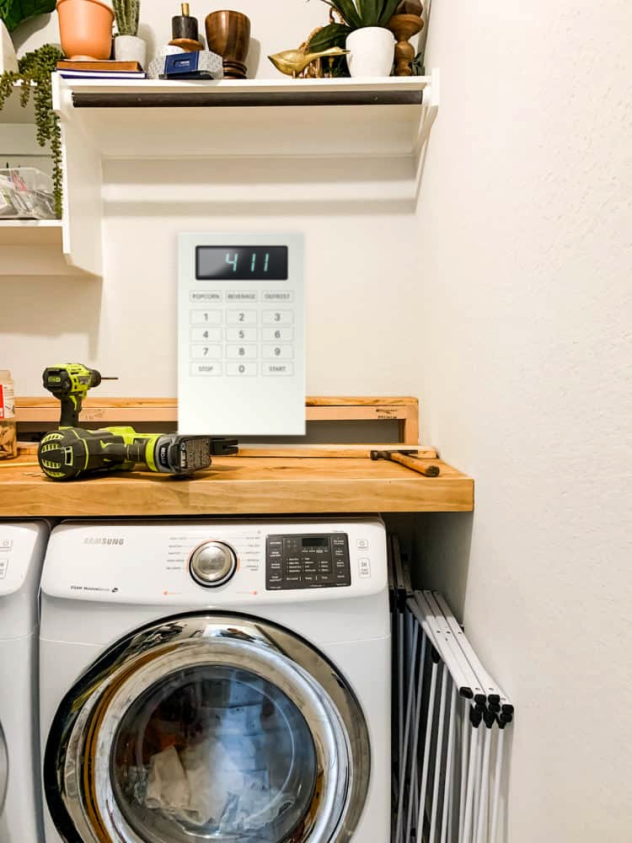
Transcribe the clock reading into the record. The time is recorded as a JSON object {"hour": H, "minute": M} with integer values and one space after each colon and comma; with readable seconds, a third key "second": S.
{"hour": 4, "minute": 11}
